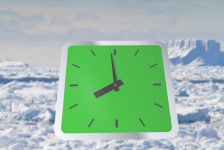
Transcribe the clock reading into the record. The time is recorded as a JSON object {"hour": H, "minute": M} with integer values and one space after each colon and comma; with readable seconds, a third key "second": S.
{"hour": 7, "minute": 59}
